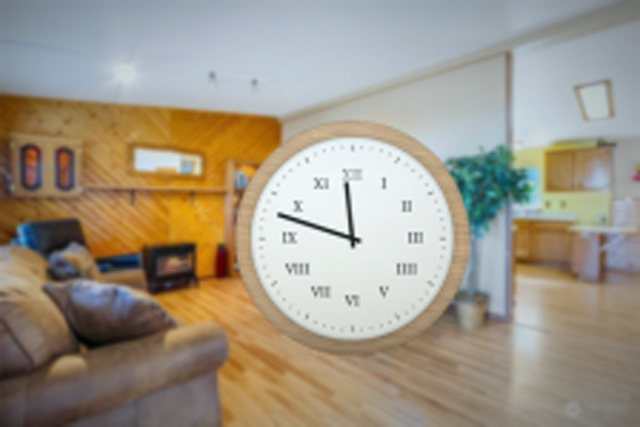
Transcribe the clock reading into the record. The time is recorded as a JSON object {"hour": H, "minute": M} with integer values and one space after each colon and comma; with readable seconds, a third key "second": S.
{"hour": 11, "minute": 48}
